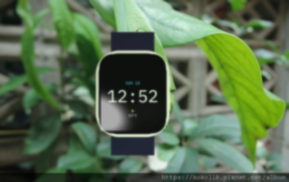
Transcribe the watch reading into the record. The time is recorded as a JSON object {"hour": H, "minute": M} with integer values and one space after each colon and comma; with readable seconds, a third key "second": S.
{"hour": 12, "minute": 52}
